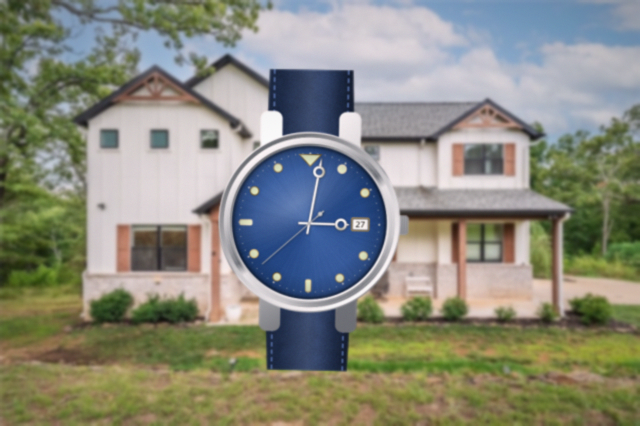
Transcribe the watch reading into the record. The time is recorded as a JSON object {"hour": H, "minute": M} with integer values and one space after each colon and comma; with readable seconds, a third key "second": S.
{"hour": 3, "minute": 1, "second": 38}
